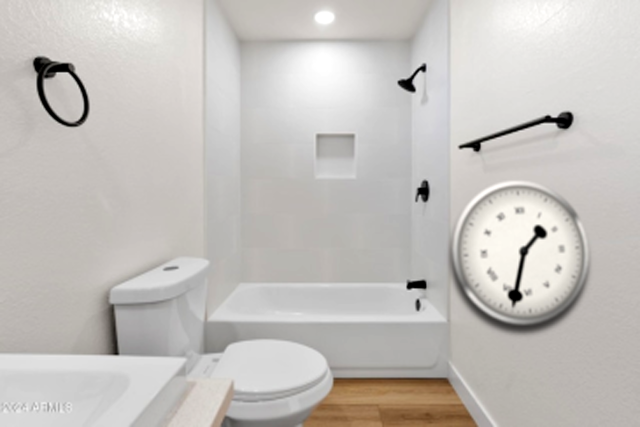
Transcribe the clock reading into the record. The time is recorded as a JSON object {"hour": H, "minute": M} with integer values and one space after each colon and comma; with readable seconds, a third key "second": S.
{"hour": 1, "minute": 33}
